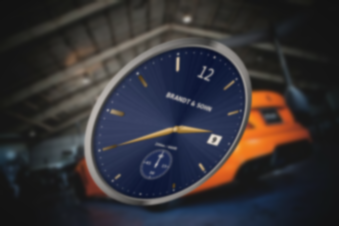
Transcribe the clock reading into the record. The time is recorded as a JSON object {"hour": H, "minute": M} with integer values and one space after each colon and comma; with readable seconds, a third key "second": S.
{"hour": 2, "minute": 40}
